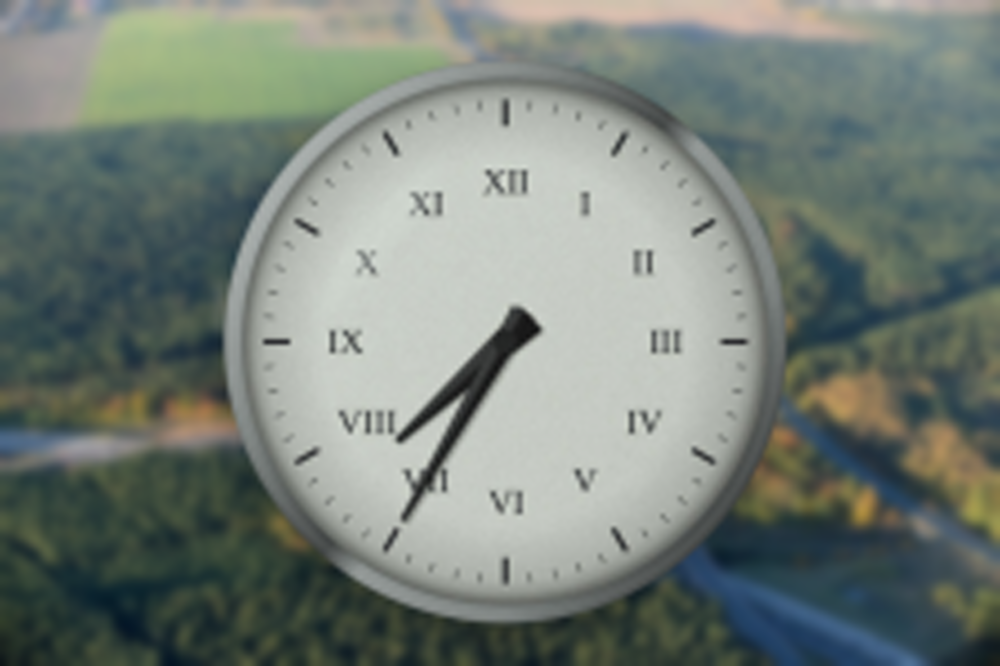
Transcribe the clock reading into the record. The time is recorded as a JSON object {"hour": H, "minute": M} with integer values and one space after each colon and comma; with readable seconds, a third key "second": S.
{"hour": 7, "minute": 35}
